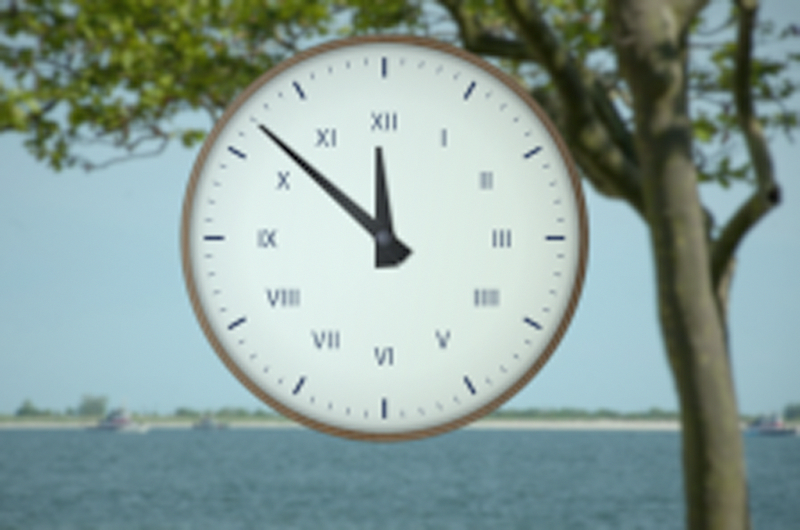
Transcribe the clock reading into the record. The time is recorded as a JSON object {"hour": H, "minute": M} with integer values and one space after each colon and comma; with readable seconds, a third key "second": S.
{"hour": 11, "minute": 52}
